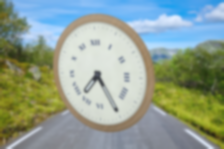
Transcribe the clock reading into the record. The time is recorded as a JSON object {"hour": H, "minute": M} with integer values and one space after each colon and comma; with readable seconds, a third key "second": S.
{"hour": 7, "minute": 25}
